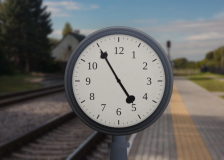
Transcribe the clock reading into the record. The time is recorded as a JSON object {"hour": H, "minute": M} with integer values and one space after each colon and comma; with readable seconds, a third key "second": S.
{"hour": 4, "minute": 55}
